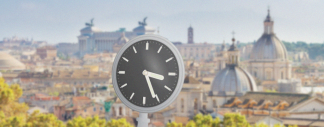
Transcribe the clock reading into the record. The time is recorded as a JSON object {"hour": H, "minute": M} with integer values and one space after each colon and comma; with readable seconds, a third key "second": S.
{"hour": 3, "minute": 26}
